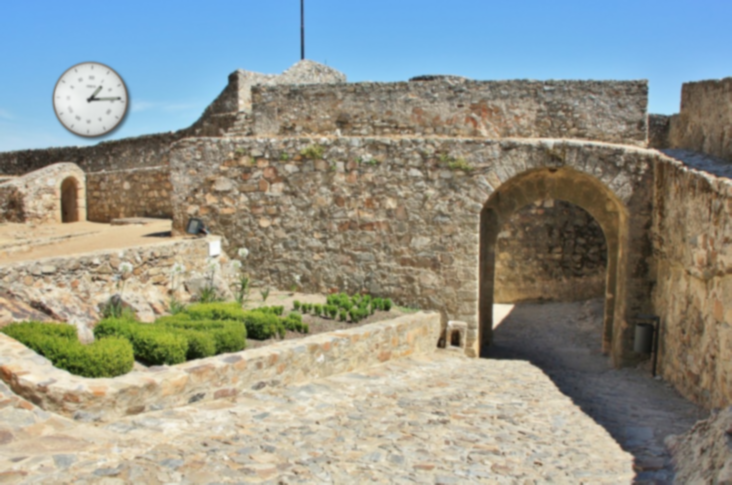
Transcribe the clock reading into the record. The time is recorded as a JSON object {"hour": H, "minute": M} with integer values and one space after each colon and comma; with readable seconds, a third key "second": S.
{"hour": 1, "minute": 14}
